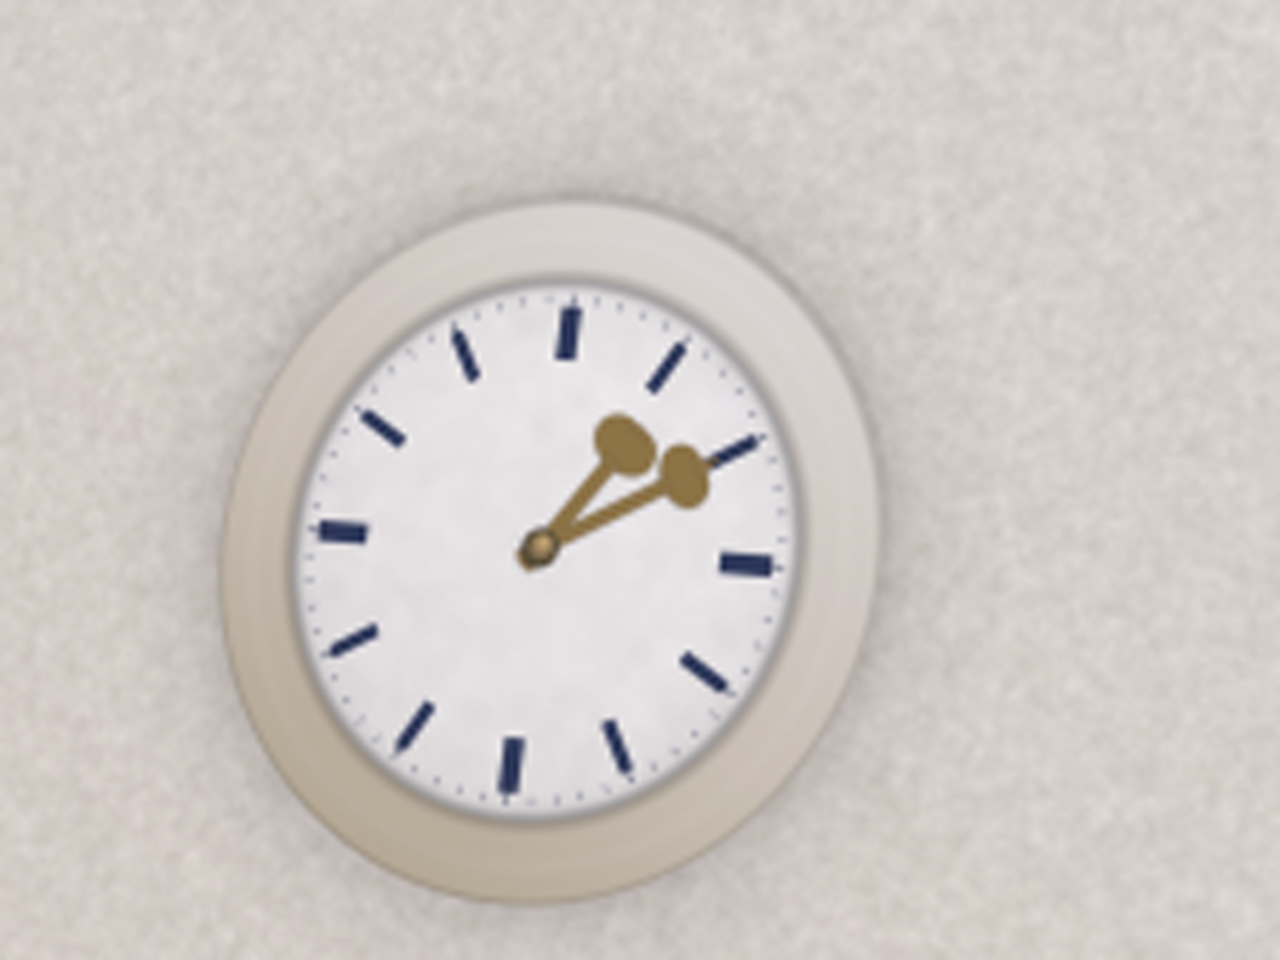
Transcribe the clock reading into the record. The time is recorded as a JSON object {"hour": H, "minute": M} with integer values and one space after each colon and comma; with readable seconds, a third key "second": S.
{"hour": 1, "minute": 10}
